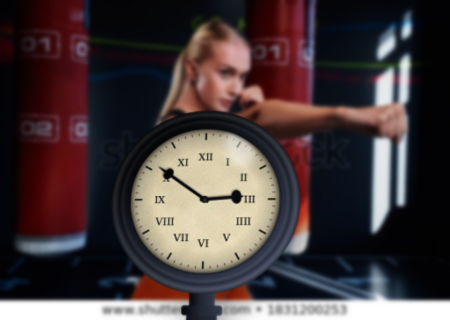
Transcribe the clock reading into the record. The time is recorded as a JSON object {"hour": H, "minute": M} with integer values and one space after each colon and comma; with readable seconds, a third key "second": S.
{"hour": 2, "minute": 51}
